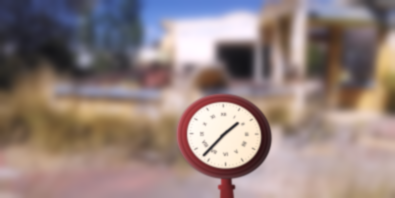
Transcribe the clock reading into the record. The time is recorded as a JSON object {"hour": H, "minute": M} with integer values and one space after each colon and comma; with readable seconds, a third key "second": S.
{"hour": 1, "minute": 37}
